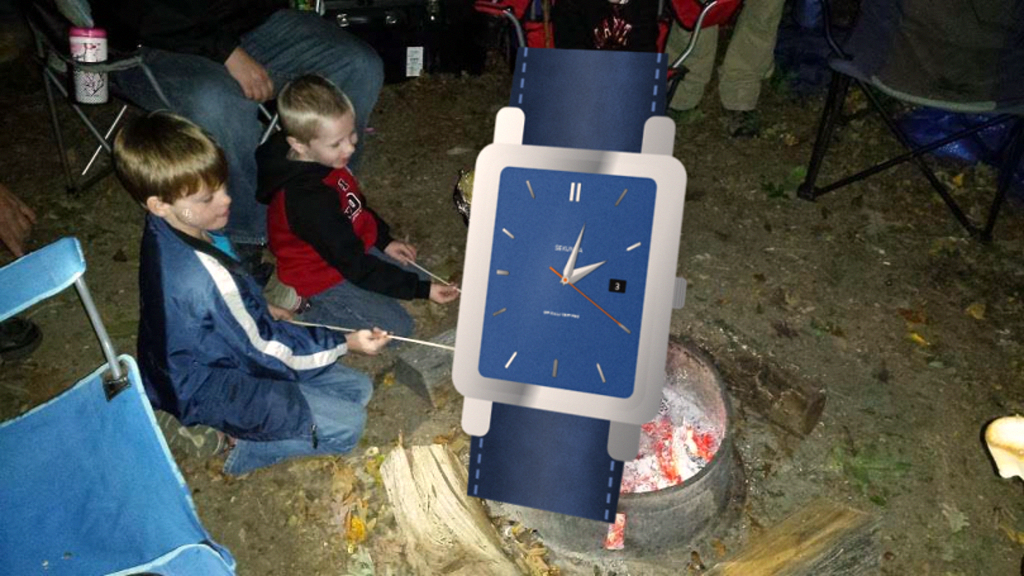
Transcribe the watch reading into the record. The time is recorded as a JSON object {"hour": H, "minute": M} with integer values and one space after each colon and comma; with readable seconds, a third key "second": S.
{"hour": 2, "minute": 2, "second": 20}
